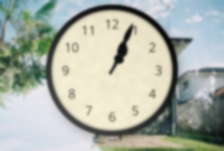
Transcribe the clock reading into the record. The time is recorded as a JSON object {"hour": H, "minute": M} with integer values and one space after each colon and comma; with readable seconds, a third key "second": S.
{"hour": 1, "minute": 4}
